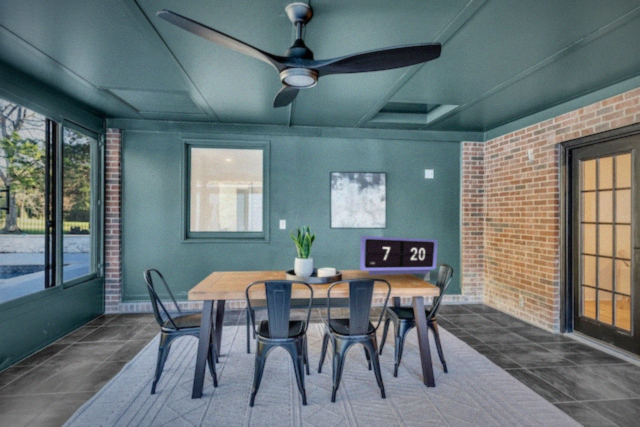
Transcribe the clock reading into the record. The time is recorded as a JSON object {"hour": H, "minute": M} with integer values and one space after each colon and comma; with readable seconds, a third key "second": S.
{"hour": 7, "minute": 20}
